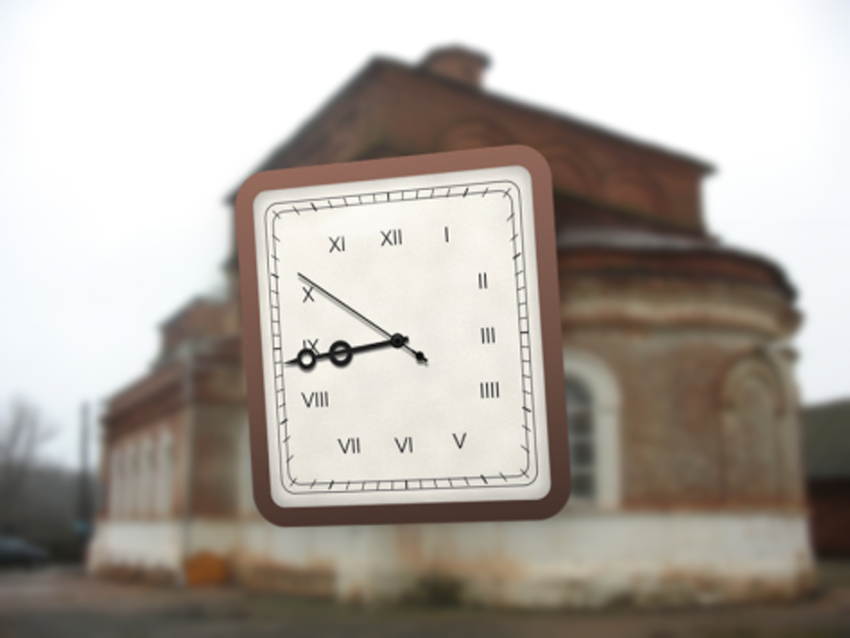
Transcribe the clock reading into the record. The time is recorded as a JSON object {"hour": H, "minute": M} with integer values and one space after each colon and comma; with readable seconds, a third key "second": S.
{"hour": 8, "minute": 43, "second": 51}
